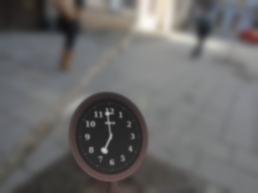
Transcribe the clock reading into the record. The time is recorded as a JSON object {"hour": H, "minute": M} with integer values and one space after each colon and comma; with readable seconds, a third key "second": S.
{"hour": 6, "minute": 59}
